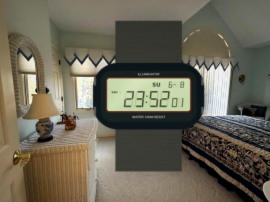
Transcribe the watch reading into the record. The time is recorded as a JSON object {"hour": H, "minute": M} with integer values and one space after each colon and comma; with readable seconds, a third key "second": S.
{"hour": 23, "minute": 52, "second": 1}
